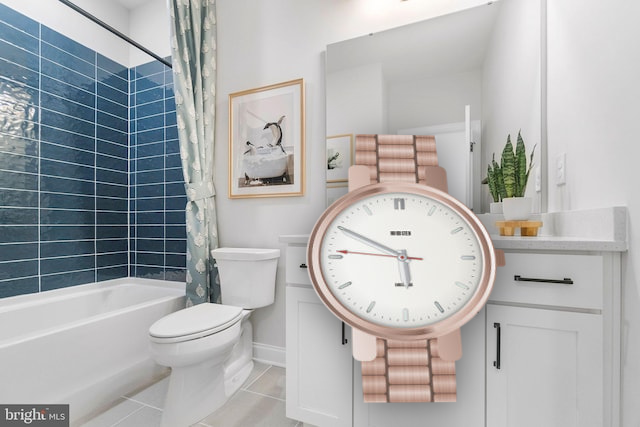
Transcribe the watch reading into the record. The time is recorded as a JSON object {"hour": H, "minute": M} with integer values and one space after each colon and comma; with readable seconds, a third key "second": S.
{"hour": 5, "minute": 49, "second": 46}
